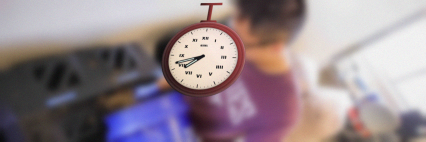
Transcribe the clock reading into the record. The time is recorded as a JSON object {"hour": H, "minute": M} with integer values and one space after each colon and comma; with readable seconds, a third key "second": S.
{"hour": 7, "minute": 42}
